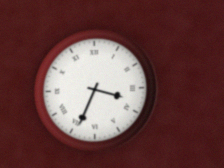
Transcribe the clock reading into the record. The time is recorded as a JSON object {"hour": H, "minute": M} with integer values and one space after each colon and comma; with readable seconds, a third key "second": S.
{"hour": 3, "minute": 34}
